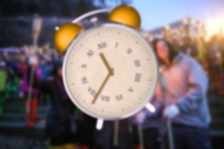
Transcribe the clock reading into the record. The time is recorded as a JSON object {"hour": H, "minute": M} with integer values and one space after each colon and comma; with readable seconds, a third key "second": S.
{"hour": 11, "minute": 38}
